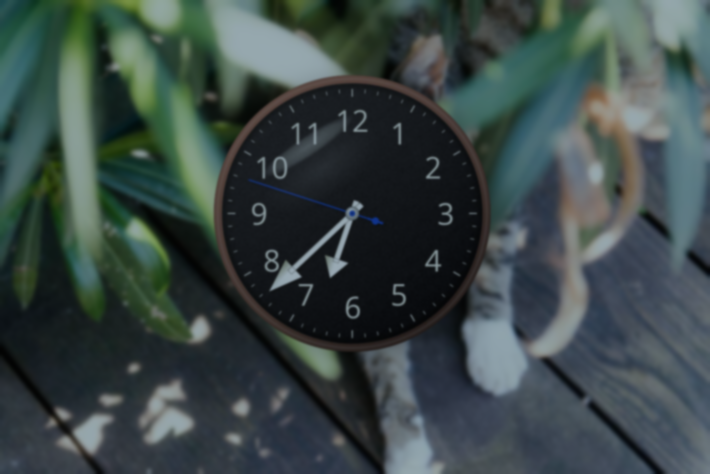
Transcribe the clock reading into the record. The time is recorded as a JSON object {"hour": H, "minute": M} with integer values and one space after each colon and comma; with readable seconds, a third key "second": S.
{"hour": 6, "minute": 37, "second": 48}
